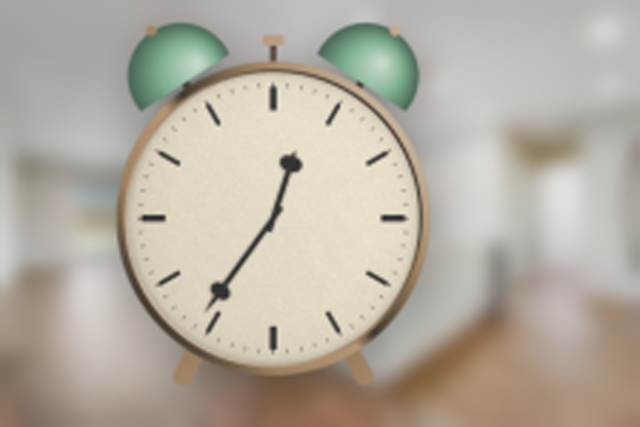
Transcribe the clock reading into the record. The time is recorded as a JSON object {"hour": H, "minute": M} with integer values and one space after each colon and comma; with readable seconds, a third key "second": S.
{"hour": 12, "minute": 36}
